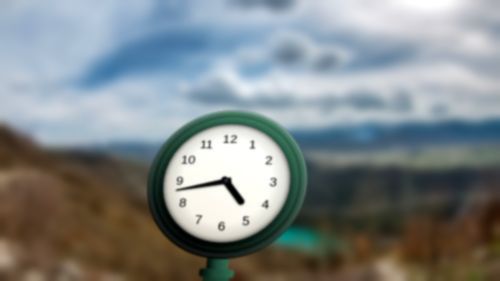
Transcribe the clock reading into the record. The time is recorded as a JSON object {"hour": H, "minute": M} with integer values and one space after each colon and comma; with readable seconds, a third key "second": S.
{"hour": 4, "minute": 43}
